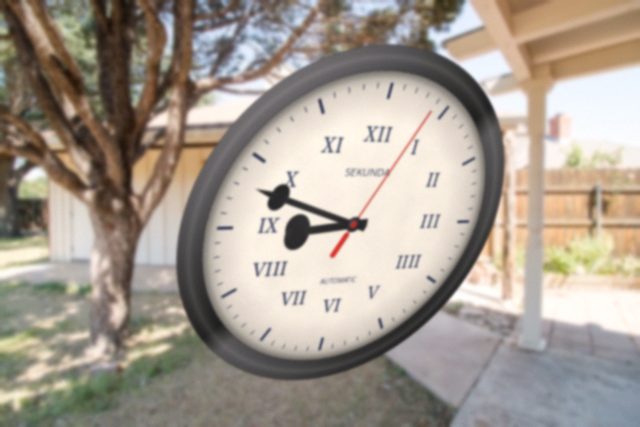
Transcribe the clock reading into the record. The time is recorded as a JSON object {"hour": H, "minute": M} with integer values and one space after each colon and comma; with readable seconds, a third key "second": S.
{"hour": 8, "minute": 48, "second": 4}
